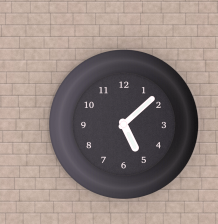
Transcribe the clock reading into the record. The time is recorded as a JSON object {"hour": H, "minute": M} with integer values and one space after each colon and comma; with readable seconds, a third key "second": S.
{"hour": 5, "minute": 8}
